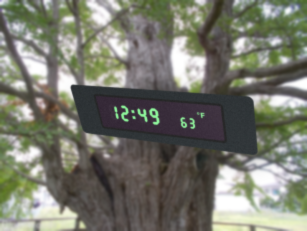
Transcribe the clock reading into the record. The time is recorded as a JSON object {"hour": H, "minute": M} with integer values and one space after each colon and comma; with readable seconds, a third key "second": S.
{"hour": 12, "minute": 49}
